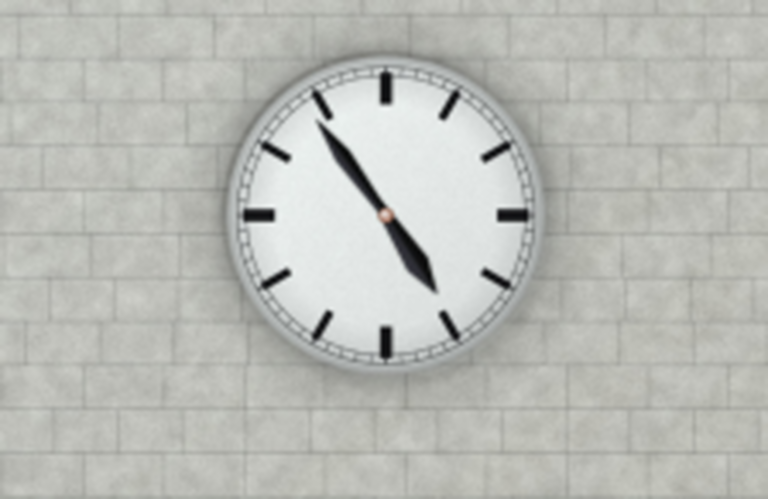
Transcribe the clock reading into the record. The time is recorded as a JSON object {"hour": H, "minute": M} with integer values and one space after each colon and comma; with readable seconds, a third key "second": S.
{"hour": 4, "minute": 54}
